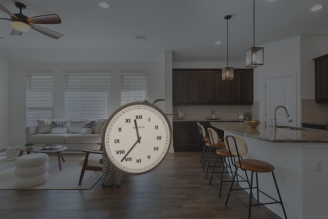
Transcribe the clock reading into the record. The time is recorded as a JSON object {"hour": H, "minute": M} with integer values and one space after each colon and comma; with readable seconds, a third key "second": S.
{"hour": 11, "minute": 37}
